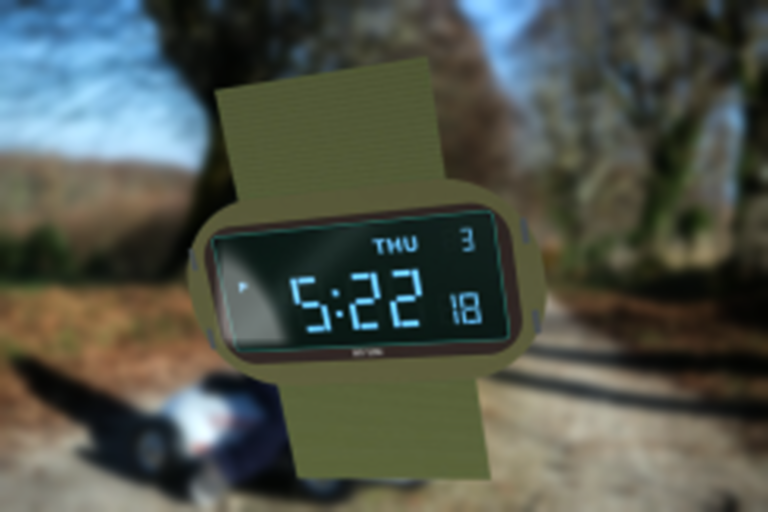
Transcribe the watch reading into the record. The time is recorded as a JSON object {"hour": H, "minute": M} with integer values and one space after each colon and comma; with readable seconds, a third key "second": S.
{"hour": 5, "minute": 22, "second": 18}
